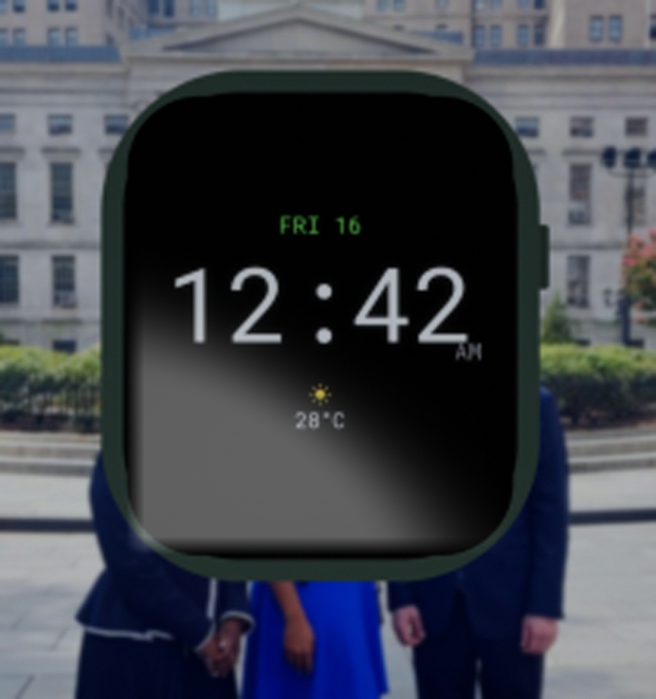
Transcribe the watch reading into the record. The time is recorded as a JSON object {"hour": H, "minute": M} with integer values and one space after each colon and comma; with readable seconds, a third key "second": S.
{"hour": 12, "minute": 42}
